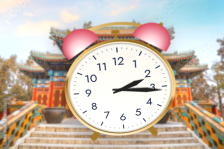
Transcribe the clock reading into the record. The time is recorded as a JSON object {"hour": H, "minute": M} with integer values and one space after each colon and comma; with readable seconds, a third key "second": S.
{"hour": 2, "minute": 16}
